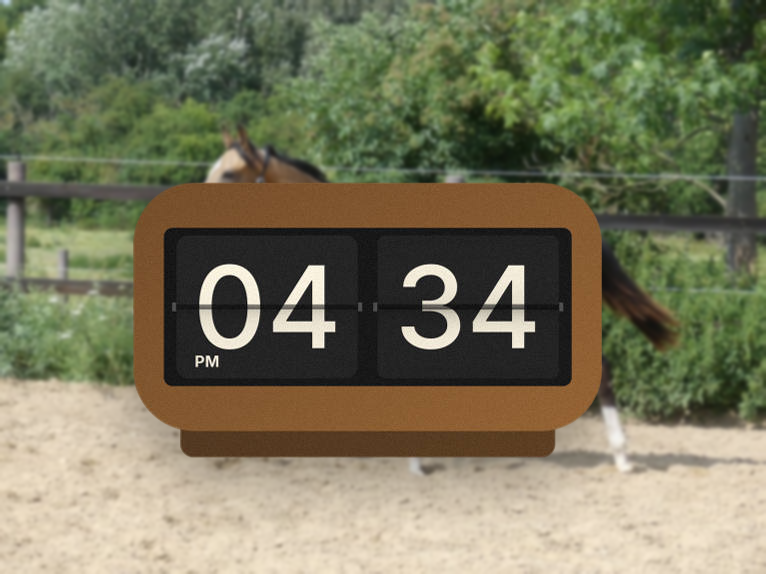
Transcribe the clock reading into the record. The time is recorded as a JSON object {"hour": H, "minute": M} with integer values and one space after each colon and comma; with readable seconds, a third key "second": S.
{"hour": 4, "minute": 34}
